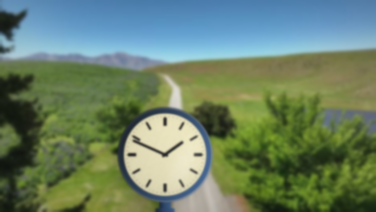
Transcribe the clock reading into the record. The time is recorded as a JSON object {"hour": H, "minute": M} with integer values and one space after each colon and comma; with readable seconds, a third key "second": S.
{"hour": 1, "minute": 49}
